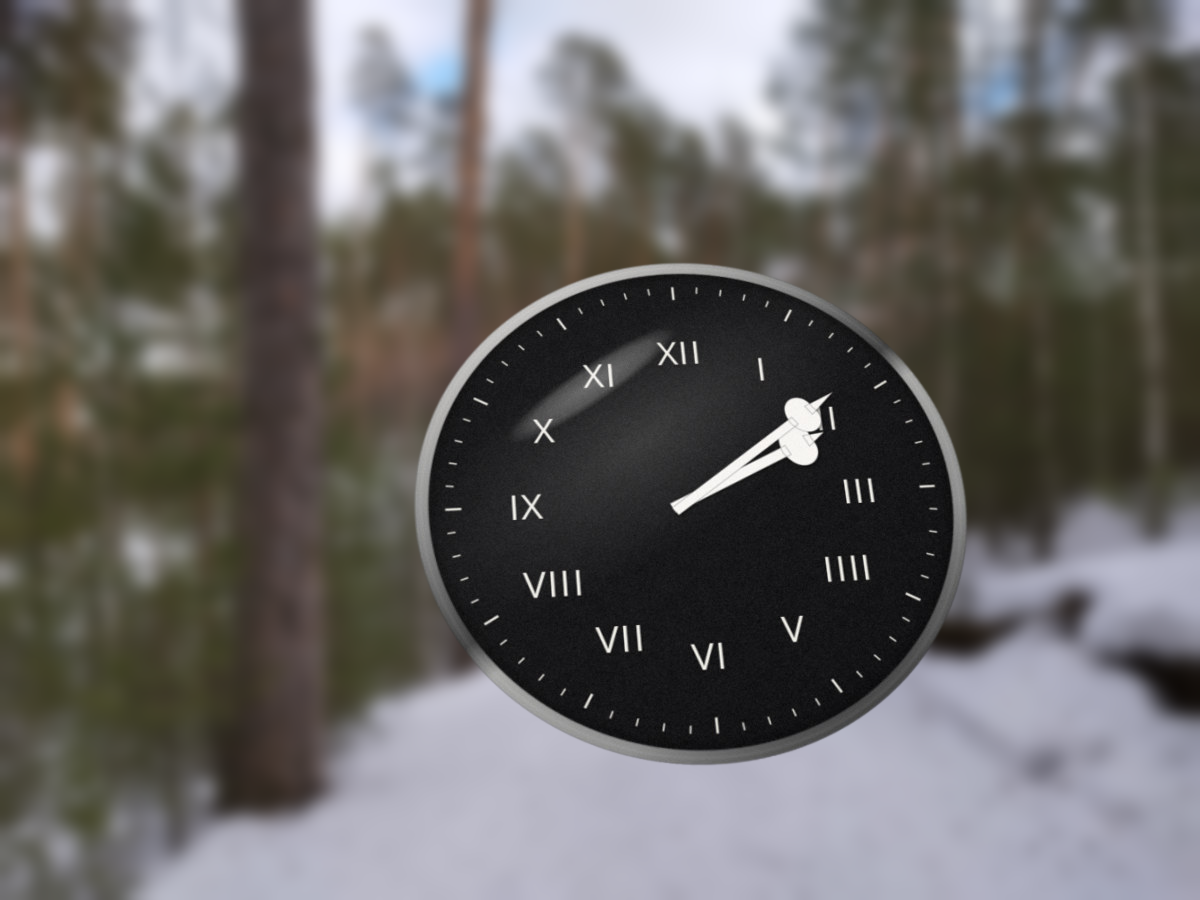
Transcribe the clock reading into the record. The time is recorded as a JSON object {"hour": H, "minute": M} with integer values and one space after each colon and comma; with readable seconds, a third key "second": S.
{"hour": 2, "minute": 9}
